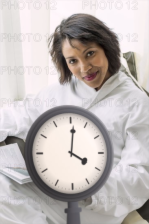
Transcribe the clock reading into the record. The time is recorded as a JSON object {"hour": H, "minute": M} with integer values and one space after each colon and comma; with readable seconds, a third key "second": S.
{"hour": 4, "minute": 1}
